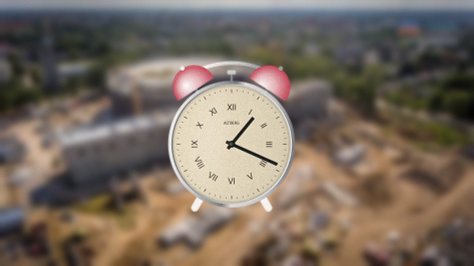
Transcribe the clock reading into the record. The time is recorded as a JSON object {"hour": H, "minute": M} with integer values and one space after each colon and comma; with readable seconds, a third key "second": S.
{"hour": 1, "minute": 19}
